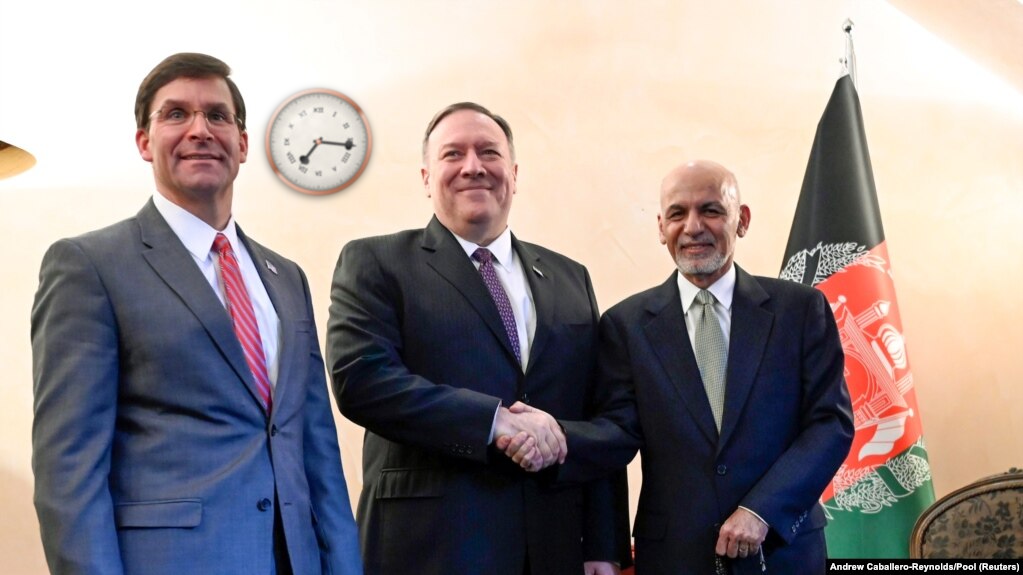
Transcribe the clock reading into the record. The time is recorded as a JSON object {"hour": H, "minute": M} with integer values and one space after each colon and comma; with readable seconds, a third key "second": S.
{"hour": 7, "minute": 16}
